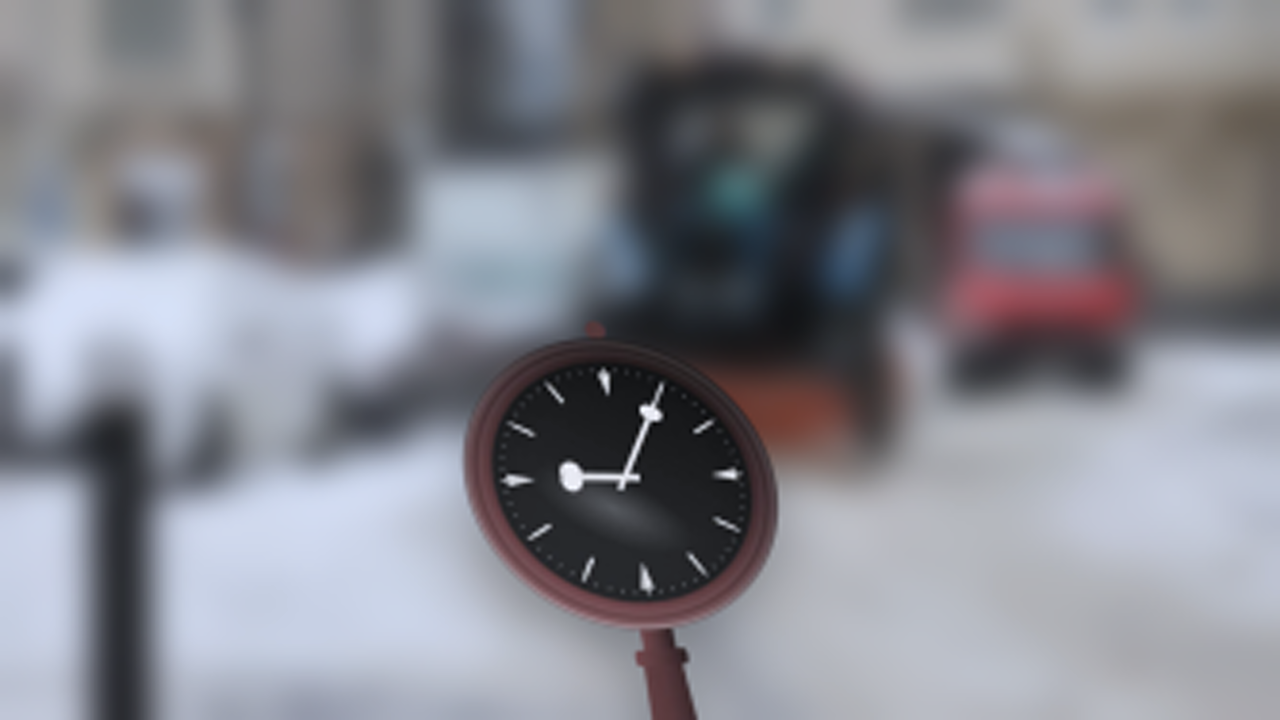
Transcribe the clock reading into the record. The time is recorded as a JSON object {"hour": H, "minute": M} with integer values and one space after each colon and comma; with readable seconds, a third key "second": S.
{"hour": 9, "minute": 5}
